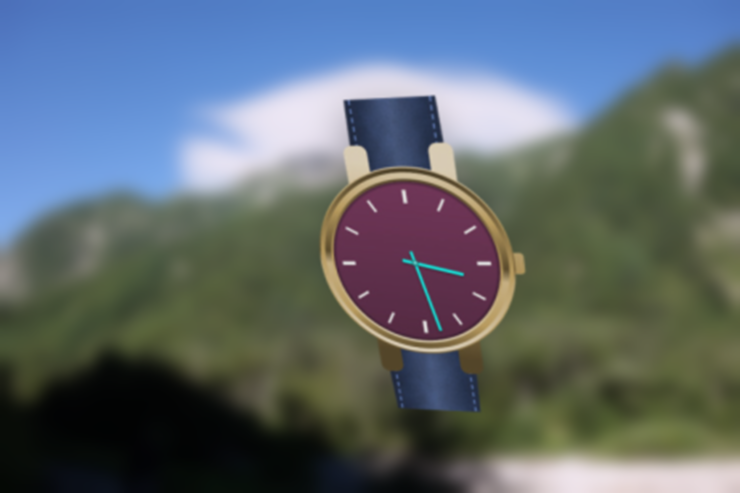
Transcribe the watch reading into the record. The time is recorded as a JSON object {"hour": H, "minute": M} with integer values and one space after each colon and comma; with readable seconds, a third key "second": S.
{"hour": 3, "minute": 28}
